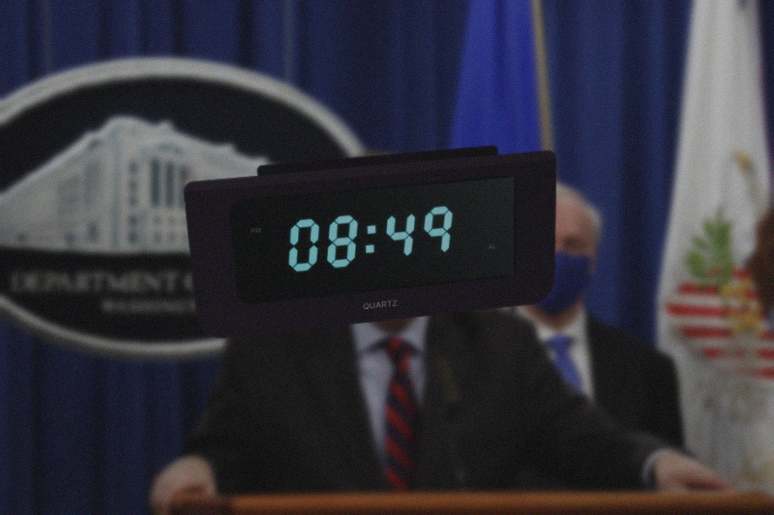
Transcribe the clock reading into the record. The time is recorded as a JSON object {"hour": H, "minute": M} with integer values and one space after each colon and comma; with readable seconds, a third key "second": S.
{"hour": 8, "minute": 49}
